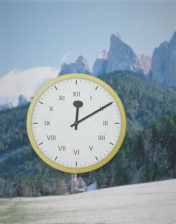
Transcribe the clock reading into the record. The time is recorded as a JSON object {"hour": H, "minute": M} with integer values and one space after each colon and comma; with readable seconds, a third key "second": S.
{"hour": 12, "minute": 10}
